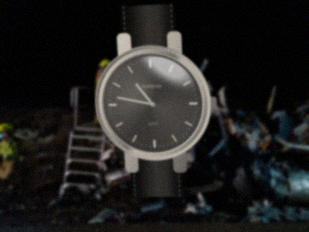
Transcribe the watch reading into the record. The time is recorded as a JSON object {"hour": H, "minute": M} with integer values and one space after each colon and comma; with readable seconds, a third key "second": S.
{"hour": 10, "minute": 47}
